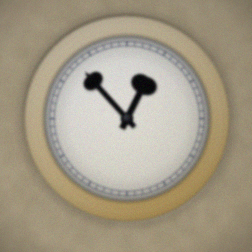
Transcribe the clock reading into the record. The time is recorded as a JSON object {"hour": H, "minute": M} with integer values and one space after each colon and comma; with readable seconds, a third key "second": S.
{"hour": 12, "minute": 53}
